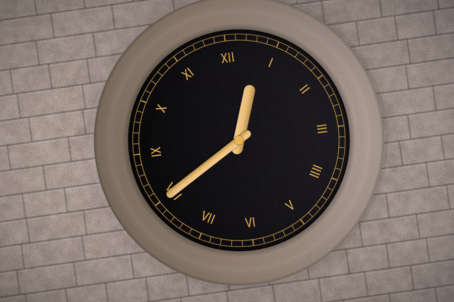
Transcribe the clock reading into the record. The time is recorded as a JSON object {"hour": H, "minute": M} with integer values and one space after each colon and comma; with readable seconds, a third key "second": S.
{"hour": 12, "minute": 40}
